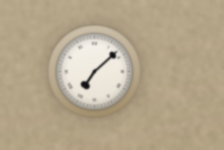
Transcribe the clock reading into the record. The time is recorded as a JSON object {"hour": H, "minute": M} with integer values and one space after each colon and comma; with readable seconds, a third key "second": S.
{"hour": 7, "minute": 8}
